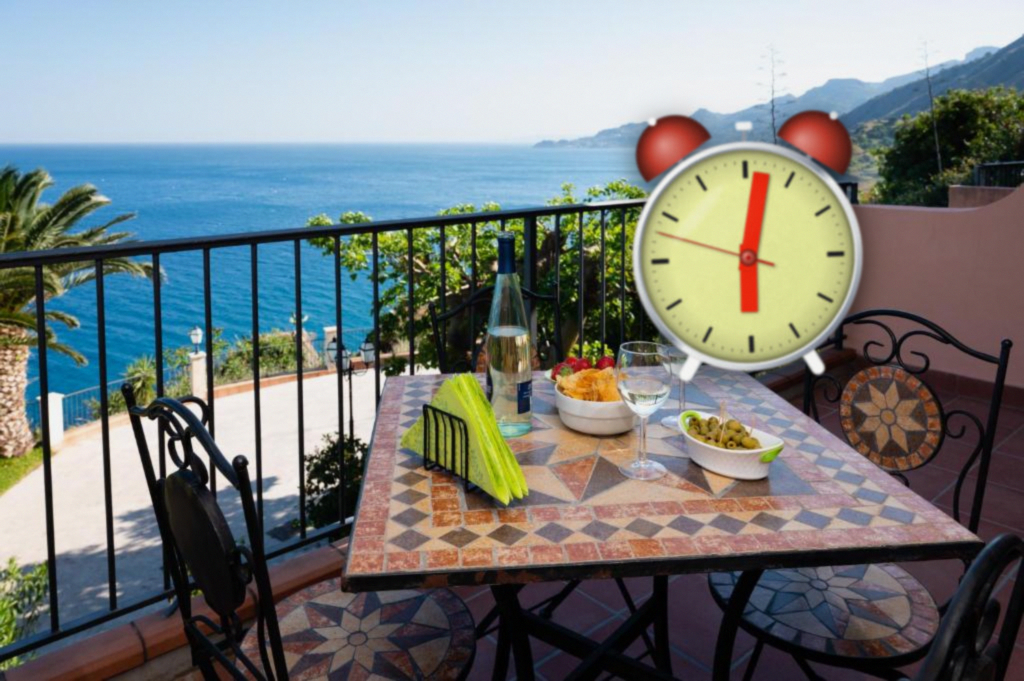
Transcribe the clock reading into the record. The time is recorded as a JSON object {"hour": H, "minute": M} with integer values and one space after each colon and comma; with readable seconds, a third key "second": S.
{"hour": 6, "minute": 1, "second": 48}
